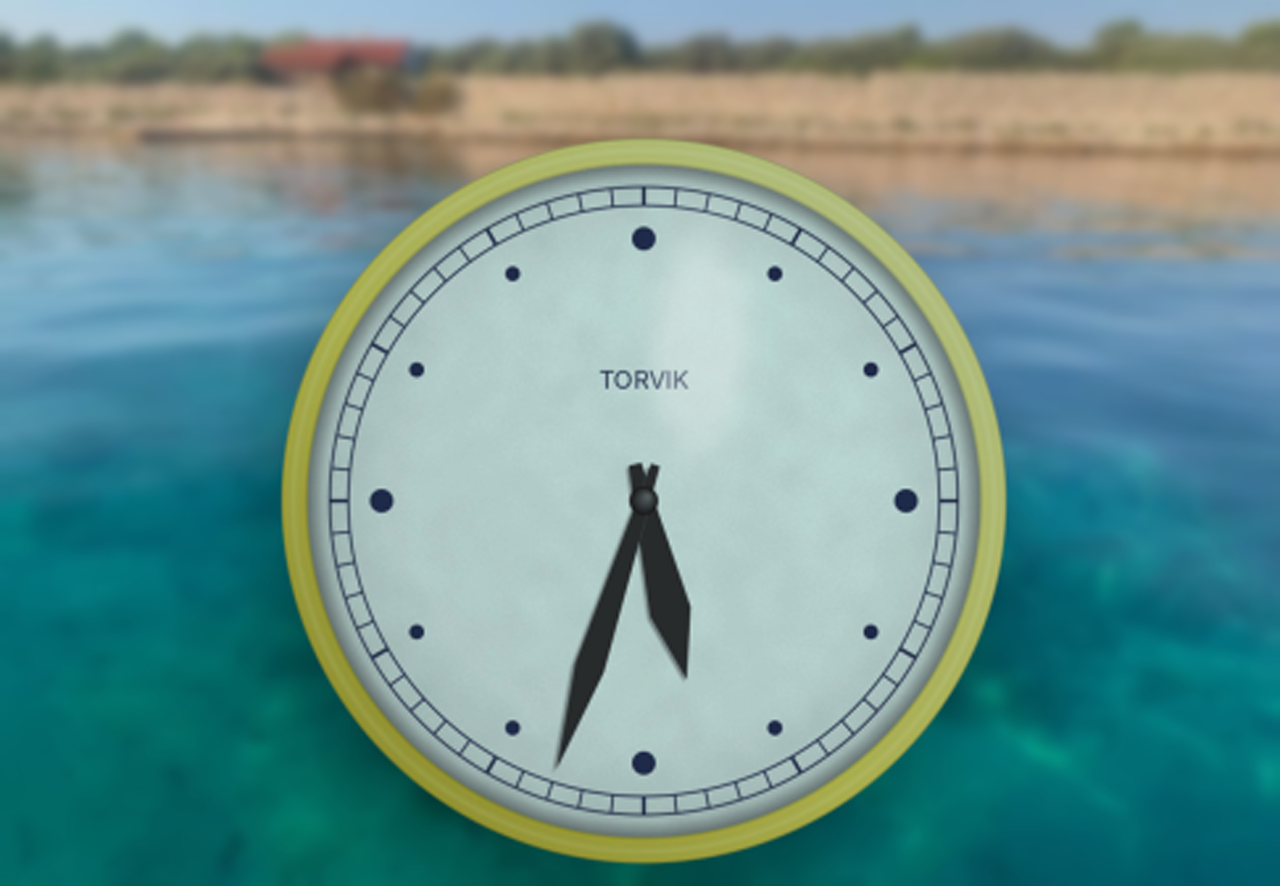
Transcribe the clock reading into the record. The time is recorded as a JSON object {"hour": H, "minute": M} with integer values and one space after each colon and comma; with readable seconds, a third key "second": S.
{"hour": 5, "minute": 33}
